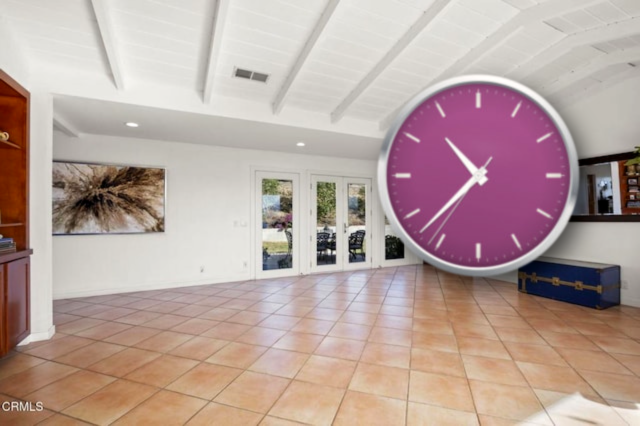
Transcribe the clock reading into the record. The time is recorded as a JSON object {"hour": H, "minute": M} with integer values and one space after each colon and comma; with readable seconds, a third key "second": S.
{"hour": 10, "minute": 37, "second": 36}
